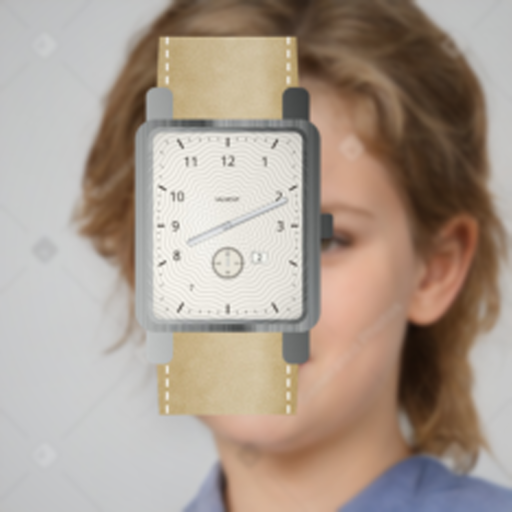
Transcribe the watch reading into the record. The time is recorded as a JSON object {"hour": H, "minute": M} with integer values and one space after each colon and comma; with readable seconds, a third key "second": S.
{"hour": 8, "minute": 11}
